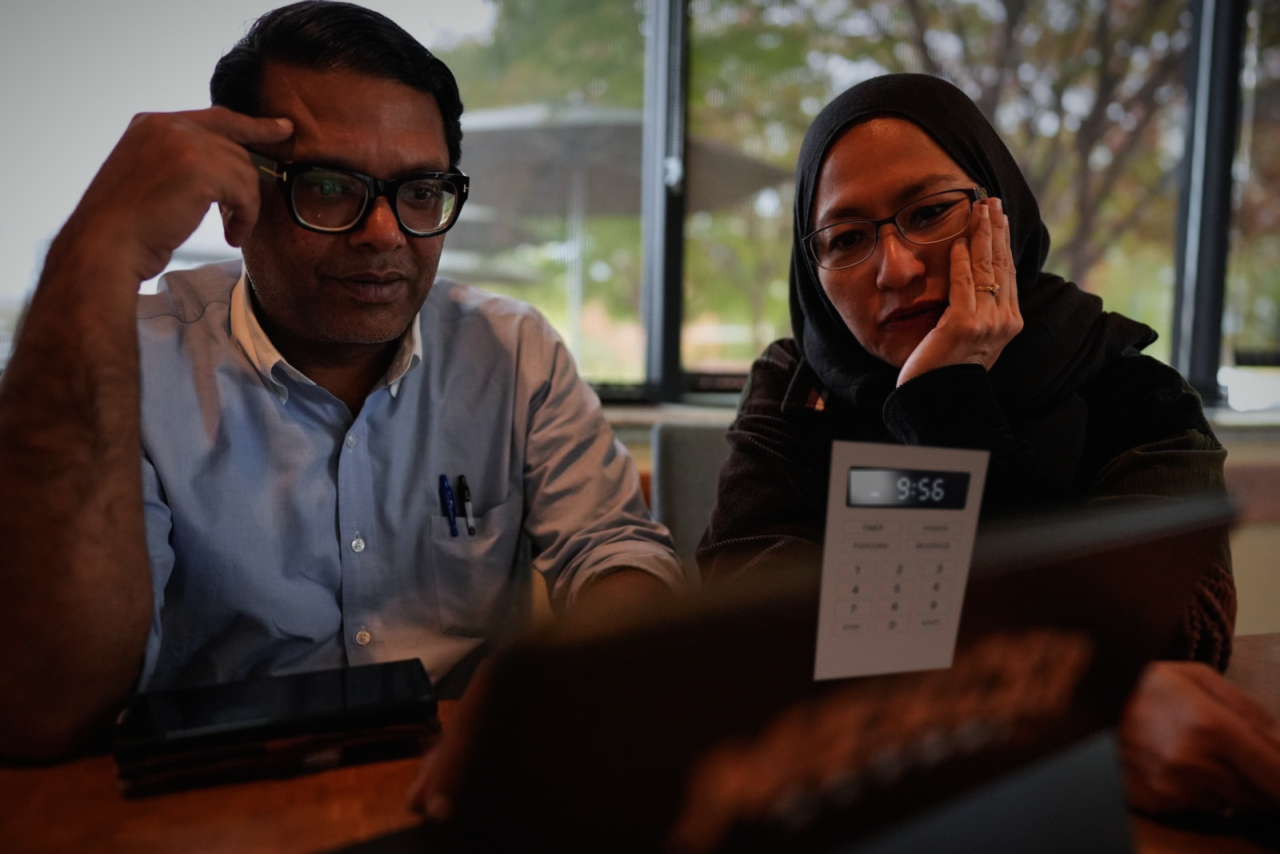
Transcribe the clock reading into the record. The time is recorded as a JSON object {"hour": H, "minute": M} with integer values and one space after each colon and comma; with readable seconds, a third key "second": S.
{"hour": 9, "minute": 56}
